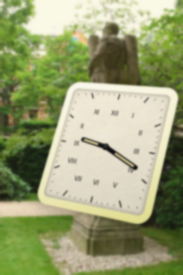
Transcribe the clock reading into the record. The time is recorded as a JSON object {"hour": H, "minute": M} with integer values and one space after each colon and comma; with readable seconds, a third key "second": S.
{"hour": 9, "minute": 19}
